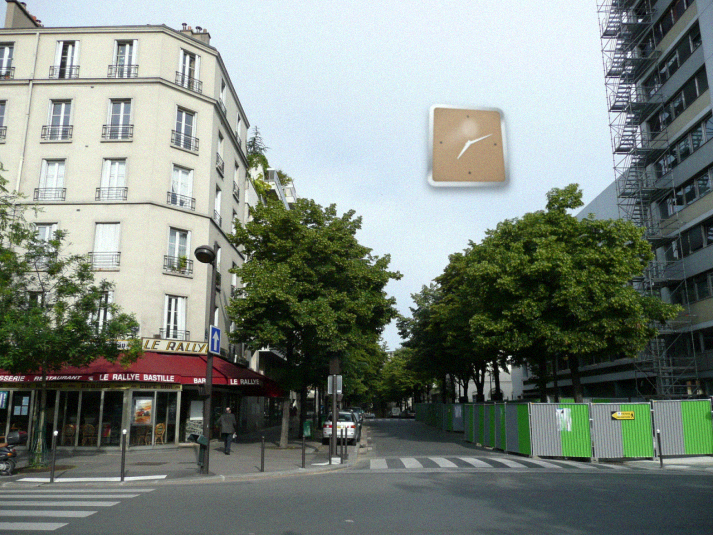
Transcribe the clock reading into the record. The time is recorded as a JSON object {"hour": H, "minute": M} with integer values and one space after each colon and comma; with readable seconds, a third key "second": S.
{"hour": 7, "minute": 11}
